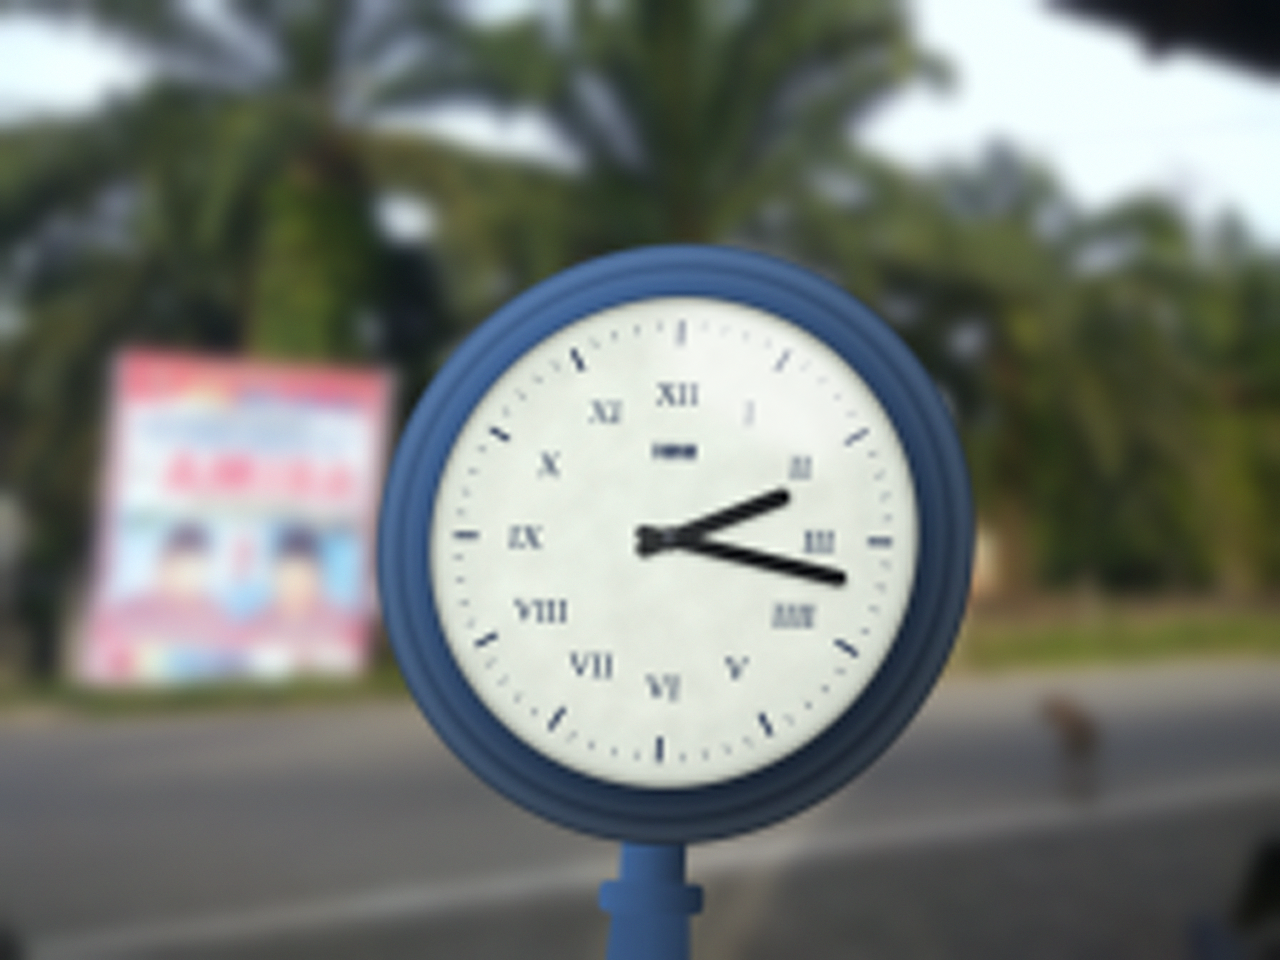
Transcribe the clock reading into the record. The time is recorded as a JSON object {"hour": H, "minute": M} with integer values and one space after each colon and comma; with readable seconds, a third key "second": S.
{"hour": 2, "minute": 17}
